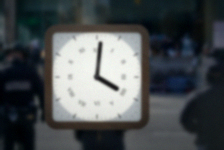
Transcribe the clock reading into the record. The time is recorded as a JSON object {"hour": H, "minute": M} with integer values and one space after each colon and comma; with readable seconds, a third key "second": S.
{"hour": 4, "minute": 1}
